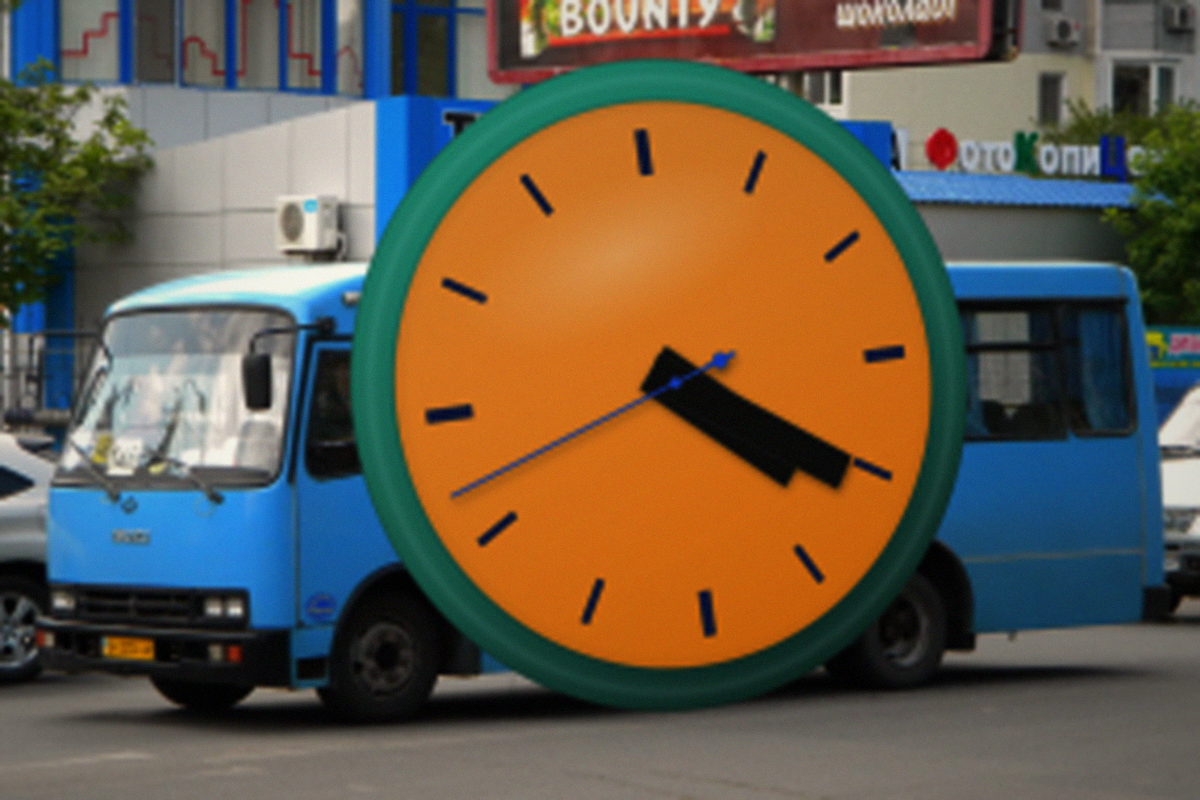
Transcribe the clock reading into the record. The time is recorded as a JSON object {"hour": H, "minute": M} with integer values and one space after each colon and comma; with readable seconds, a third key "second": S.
{"hour": 4, "minute": 20, "second": 42}
